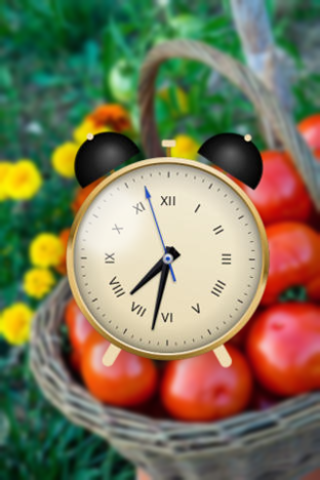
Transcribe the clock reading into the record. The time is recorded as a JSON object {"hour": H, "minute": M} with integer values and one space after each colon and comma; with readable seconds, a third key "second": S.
{"hour": 7, "minute": 31, "second": 57}
